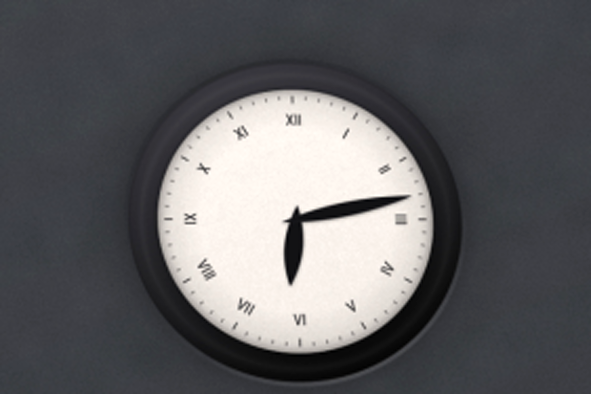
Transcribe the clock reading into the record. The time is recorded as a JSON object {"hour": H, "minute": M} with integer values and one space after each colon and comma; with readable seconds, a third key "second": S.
{"hour": 6, "minute": 13}
